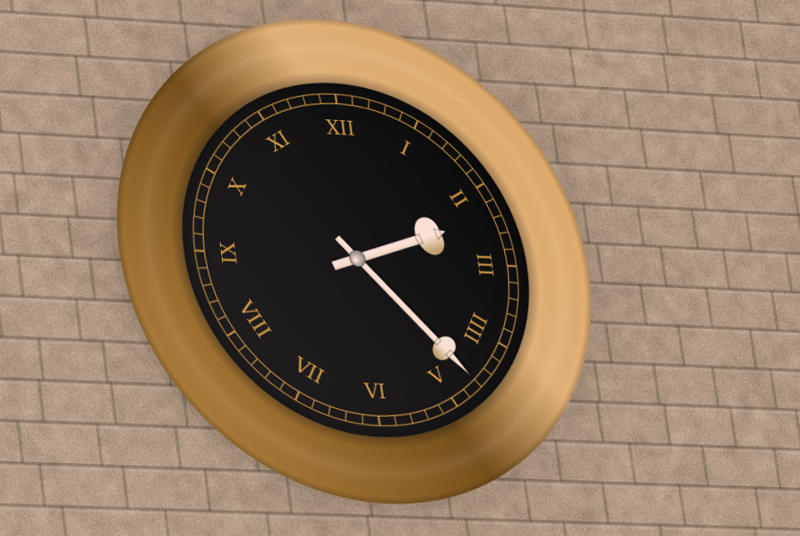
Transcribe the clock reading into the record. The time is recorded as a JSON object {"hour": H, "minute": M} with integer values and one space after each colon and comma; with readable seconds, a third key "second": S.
{"hour": 2, "minute": 23}
